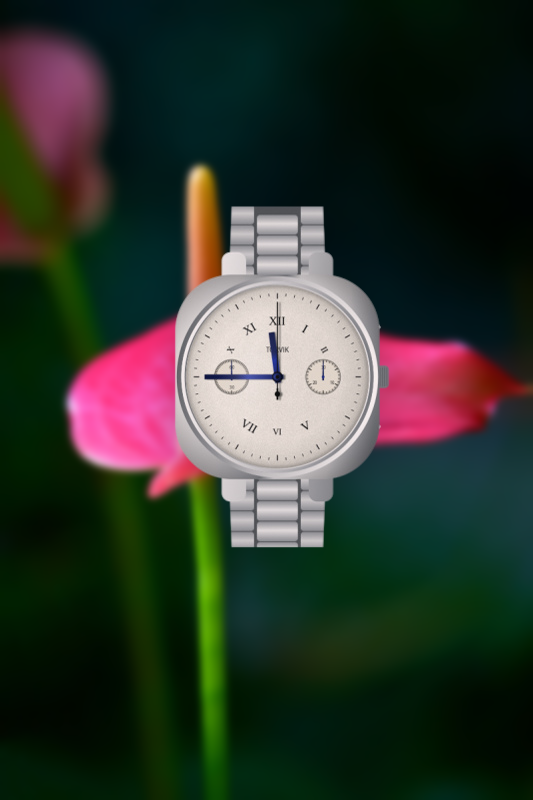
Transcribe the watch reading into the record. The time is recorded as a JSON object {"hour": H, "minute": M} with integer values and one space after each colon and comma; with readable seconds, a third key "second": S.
{"hour": 11, "minute": 45}
